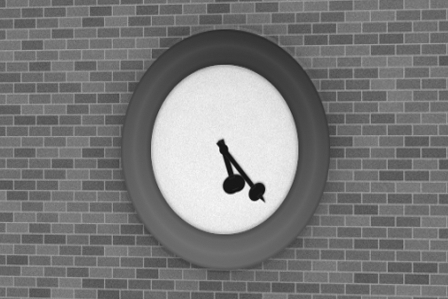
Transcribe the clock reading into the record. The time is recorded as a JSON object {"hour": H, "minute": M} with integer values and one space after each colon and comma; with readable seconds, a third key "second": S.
{"hour": 5, "minute": 23}
